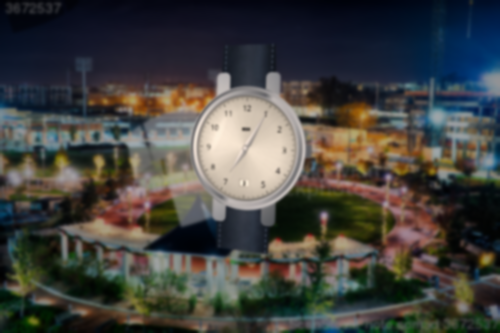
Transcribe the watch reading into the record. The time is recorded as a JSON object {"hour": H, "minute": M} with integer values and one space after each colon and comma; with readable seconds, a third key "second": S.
{"hour": 7, "minute": 5}
